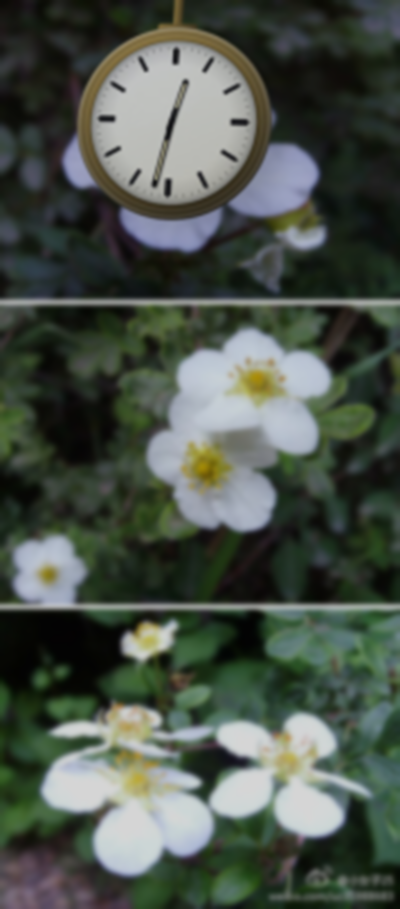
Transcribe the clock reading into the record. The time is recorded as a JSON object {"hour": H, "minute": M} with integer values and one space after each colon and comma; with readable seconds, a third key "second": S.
{"hour": 12, "minute": 32}
